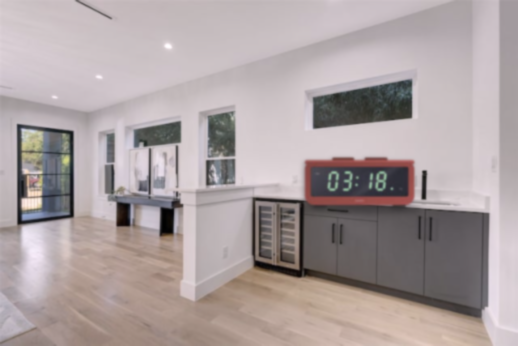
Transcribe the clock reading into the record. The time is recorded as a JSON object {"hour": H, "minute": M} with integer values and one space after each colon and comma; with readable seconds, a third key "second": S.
{"hour": 3, "minute": 18}
